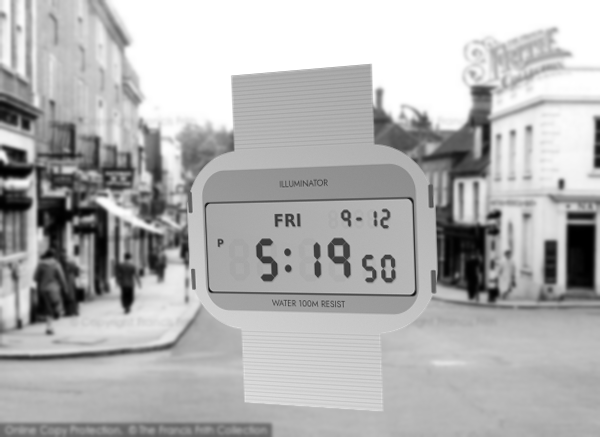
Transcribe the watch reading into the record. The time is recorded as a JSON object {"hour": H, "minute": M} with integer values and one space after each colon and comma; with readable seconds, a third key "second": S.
{"hour": 5, "minute": 19, "second": 50}
